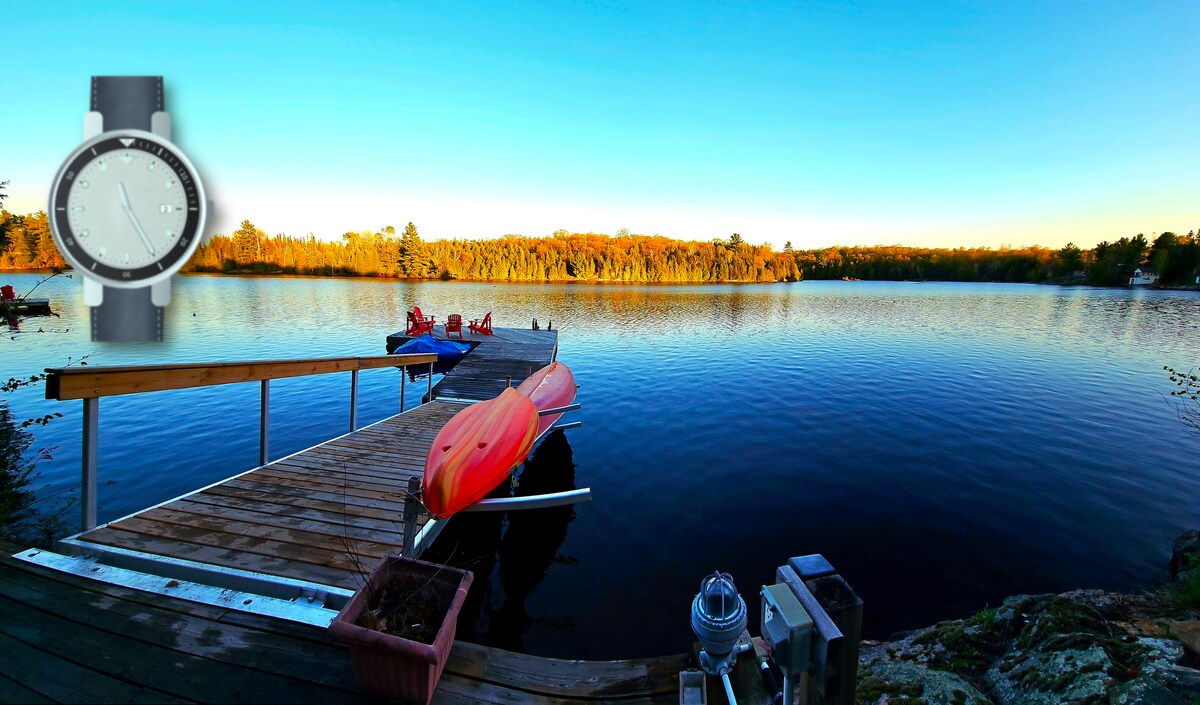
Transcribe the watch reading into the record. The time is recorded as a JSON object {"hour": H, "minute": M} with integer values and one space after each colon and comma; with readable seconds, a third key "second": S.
{"hour": 11, "minute": 25}
